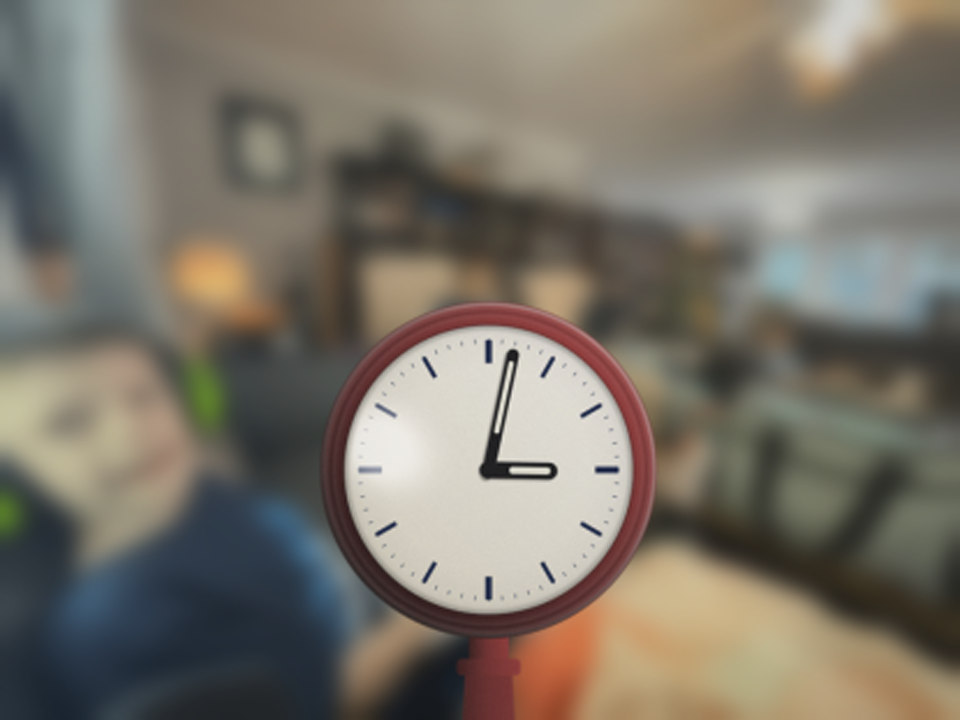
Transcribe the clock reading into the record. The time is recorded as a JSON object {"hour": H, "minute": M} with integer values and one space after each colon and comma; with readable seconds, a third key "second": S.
{"hour": 3, "minute": 2}
